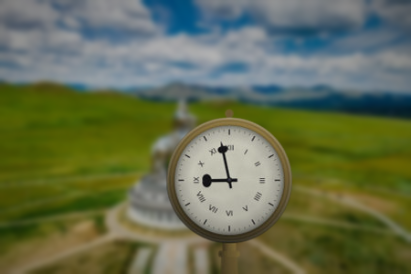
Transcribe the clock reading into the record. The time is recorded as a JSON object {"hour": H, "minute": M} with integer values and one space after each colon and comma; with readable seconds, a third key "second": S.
{"hour": 8, "minute": 58}
